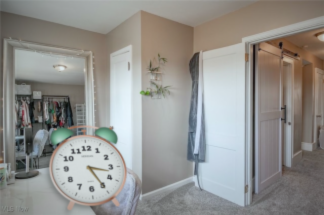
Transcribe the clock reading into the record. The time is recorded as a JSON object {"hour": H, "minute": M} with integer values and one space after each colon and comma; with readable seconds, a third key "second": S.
{"hour": 3, "minute": 25}
